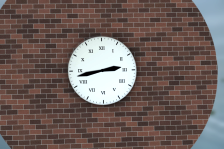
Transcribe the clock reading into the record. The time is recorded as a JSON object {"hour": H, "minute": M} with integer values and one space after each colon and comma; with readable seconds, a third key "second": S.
{"hour": 2, "minute": 43}
